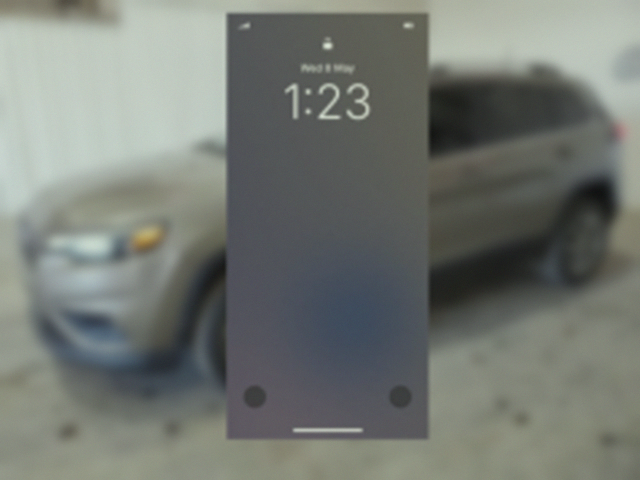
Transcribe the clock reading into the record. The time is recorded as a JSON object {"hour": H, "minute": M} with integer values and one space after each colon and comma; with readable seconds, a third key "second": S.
{"hour": 1, "minute": 23}
